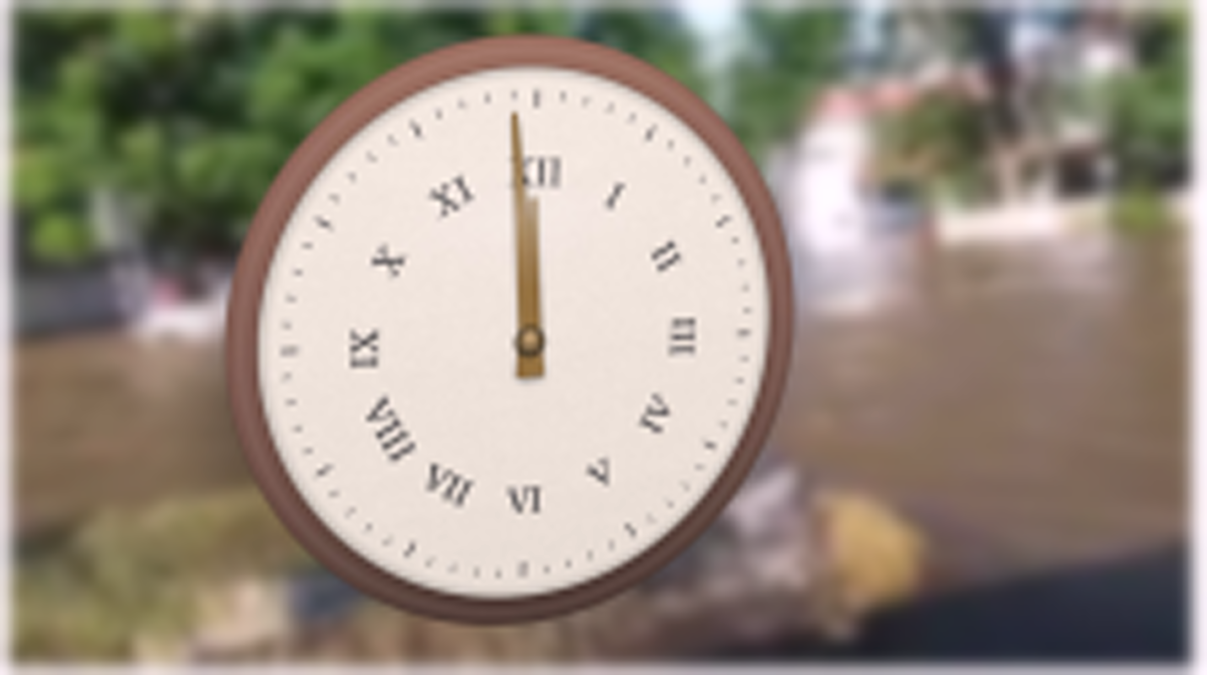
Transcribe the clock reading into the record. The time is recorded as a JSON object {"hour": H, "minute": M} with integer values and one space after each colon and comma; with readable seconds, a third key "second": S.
{"hour": 11, "minute": 59}
